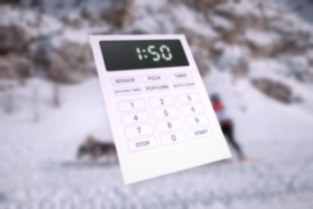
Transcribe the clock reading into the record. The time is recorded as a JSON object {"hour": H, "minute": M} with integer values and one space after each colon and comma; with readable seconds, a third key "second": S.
{"hour": 1, "minute": 50}
